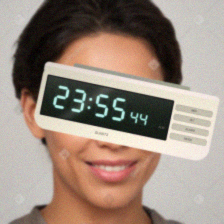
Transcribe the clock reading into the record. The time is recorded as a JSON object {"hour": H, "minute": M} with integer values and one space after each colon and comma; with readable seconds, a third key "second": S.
{"hour": 23, "minute": 55, "second": 44}
